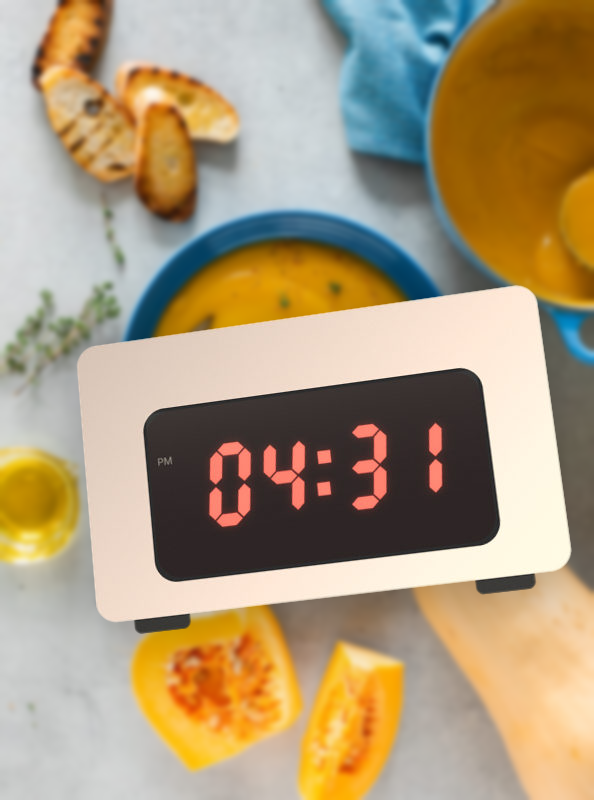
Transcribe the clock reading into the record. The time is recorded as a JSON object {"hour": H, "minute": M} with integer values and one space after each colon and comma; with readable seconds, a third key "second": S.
{"hour": 4, "minute": 31}
